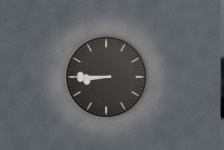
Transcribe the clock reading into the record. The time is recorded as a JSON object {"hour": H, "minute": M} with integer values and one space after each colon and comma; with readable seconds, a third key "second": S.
{"hour": 8, "minute": 45}
